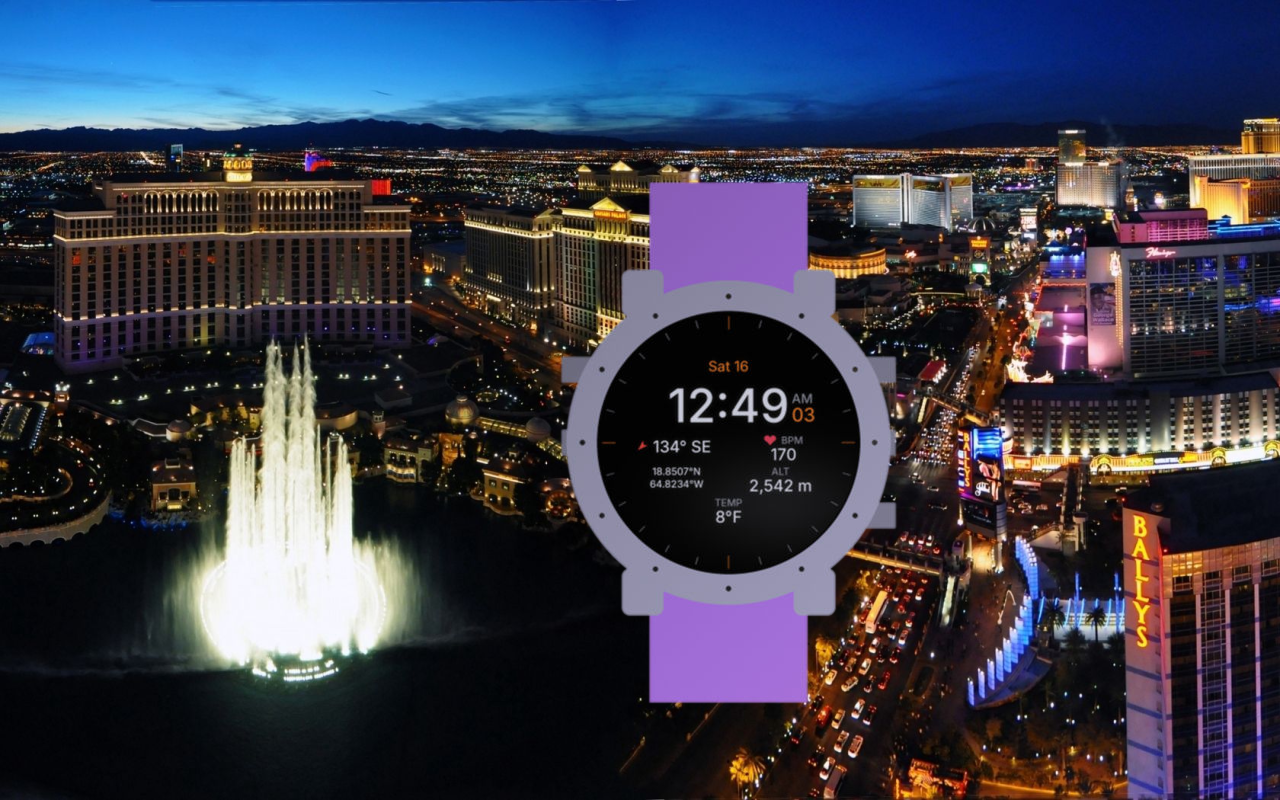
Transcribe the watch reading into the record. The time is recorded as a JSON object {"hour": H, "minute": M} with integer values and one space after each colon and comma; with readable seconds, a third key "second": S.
{"hour": 12, "minute": 49, "second": 3}
